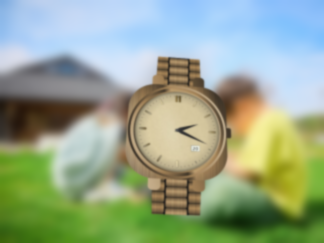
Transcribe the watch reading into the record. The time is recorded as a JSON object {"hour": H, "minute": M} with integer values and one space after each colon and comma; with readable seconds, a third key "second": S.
{"hour": 2, "minute": 19}
